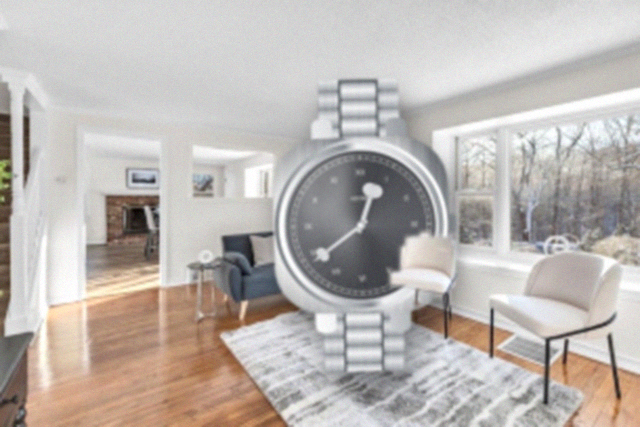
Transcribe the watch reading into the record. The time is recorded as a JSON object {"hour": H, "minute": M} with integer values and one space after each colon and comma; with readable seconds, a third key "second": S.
{"hour": 12, "minute": 39}
